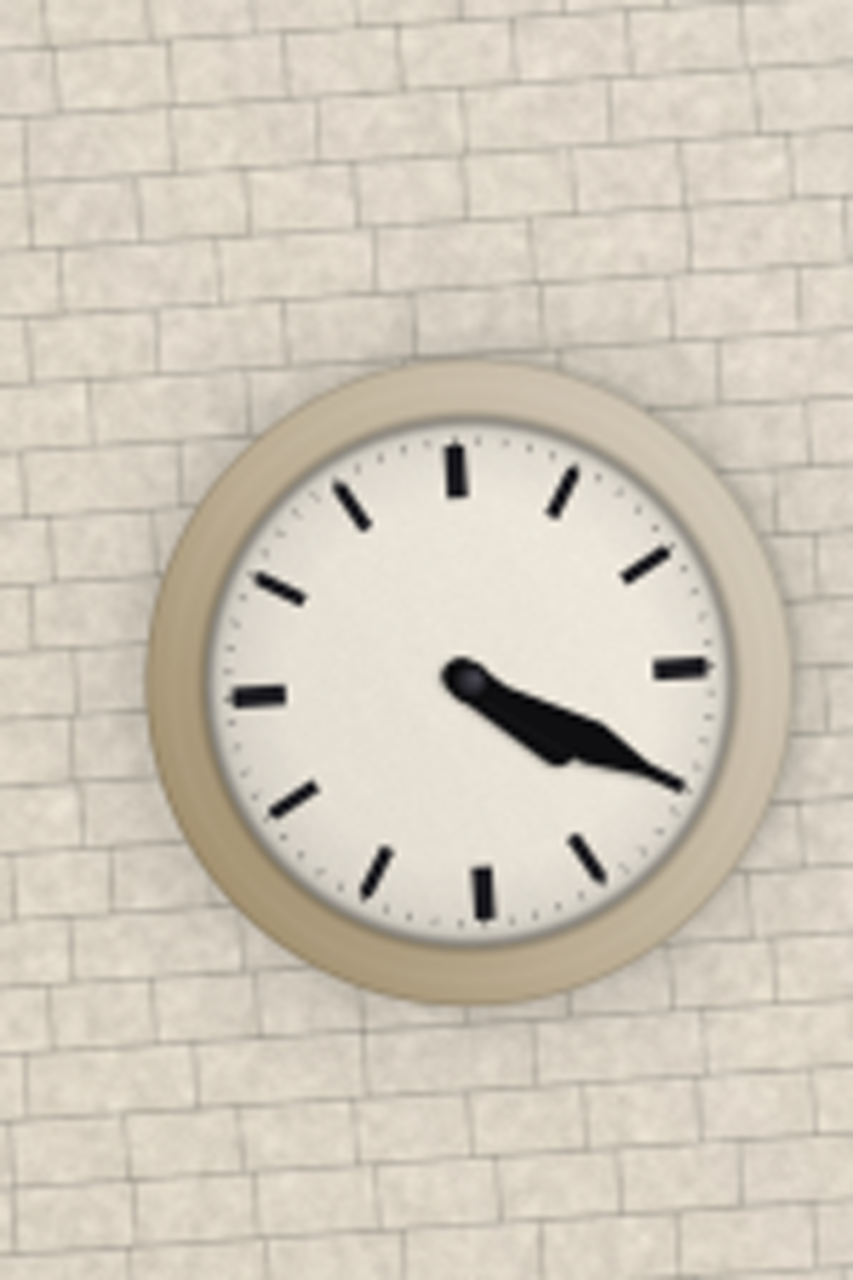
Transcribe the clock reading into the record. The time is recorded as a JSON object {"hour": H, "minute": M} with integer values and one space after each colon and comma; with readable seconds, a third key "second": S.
{"hour": 4, "minute": 20}
